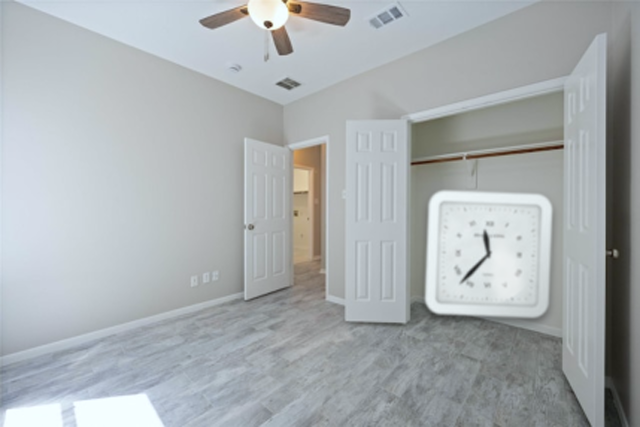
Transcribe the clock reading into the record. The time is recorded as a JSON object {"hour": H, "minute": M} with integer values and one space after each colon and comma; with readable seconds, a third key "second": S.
{"hour": 11, "minute": 37}
